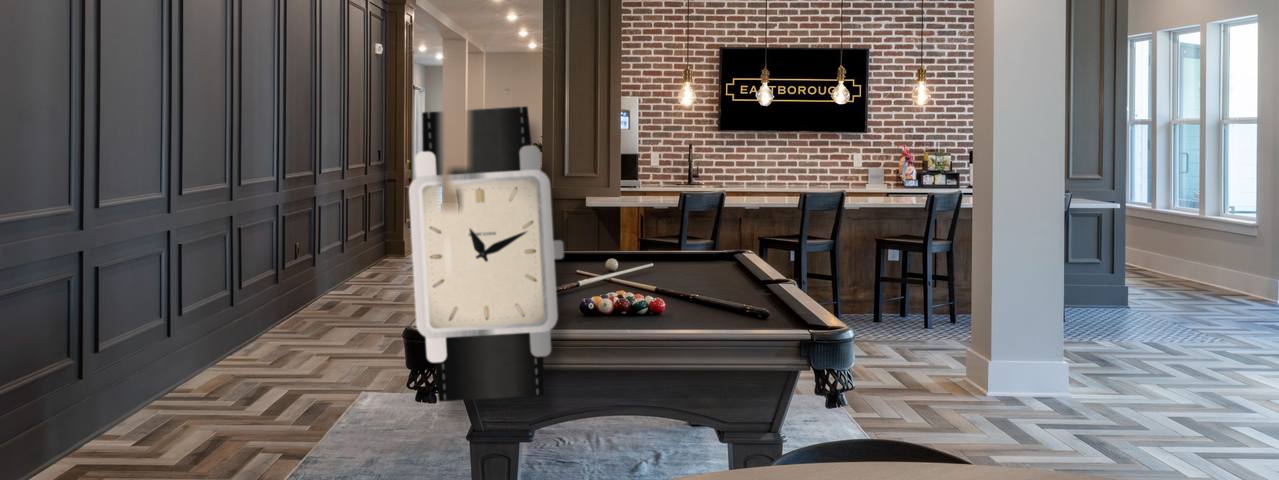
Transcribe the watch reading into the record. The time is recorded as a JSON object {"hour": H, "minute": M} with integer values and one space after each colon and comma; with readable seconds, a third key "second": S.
{"hour": 11, "minute": 11}
